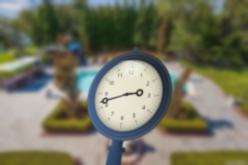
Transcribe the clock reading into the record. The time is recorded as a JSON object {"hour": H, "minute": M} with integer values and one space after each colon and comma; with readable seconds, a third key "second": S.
{"hour": 2, "minute": 42}
